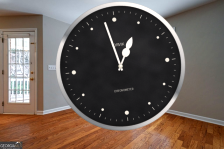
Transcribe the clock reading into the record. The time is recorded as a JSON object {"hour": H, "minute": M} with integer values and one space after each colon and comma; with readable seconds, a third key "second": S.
{"hour": 12, "minute": 58}
